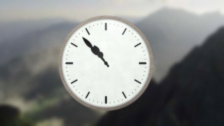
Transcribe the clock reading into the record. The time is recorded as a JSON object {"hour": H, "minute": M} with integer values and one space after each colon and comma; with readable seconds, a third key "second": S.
{"hour": 10, "minute": 53}
